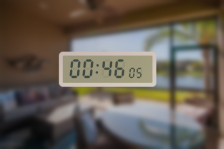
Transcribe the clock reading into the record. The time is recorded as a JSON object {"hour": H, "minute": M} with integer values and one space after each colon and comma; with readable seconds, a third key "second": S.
{"hour": 0, "minute": 46, "second": 5}
